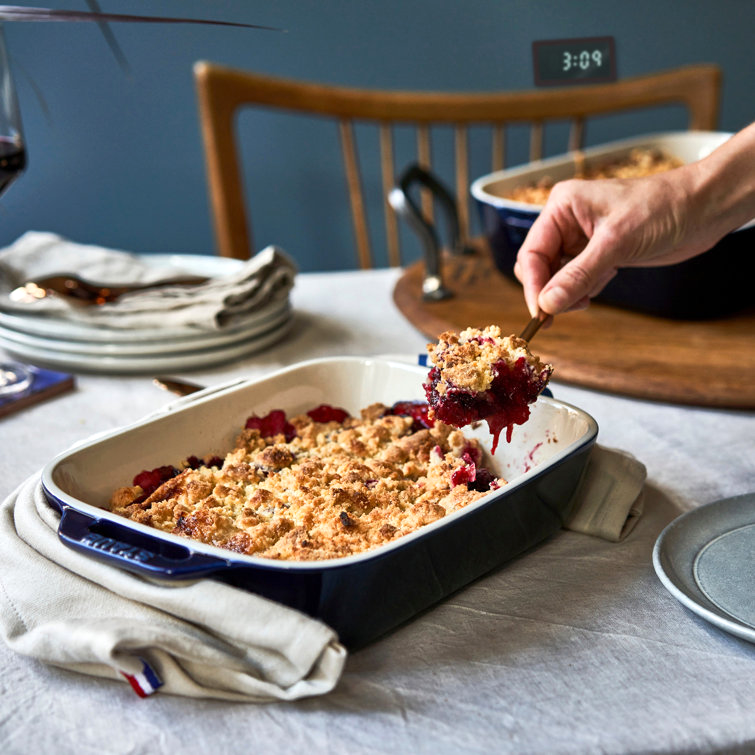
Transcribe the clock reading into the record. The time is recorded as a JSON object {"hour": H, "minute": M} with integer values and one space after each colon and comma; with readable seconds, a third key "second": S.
{"hour": 3, "minute": 9}
